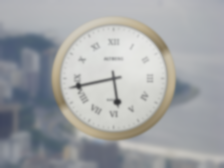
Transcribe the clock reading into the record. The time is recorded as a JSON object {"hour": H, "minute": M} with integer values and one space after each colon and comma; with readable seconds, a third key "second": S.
{"hour": 5, "minute": 43}
